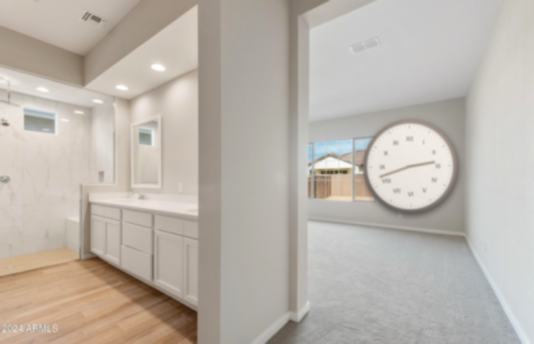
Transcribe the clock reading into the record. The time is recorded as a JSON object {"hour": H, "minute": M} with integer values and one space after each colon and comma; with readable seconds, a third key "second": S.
{"hour": 2, "minute": 42}
